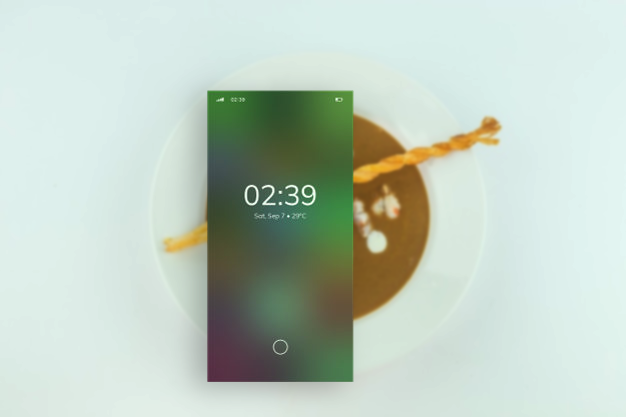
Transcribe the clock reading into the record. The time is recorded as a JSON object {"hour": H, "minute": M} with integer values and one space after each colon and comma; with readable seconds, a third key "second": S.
{"hour": 2, "minute": 39}
